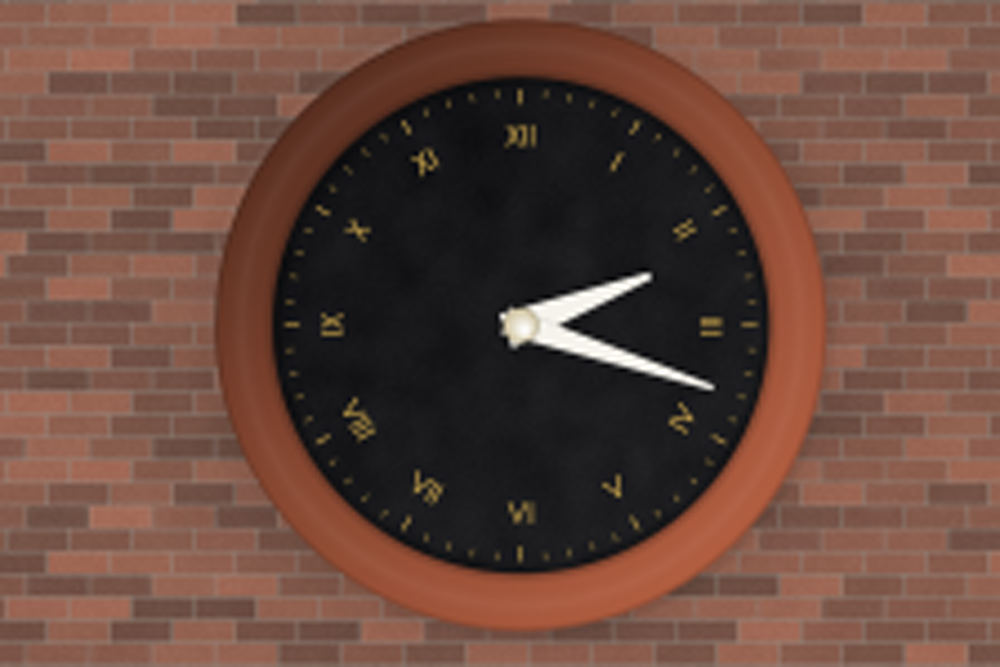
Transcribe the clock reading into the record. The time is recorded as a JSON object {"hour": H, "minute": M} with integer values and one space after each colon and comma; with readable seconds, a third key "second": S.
{"hour": 2, "minute": 18}
